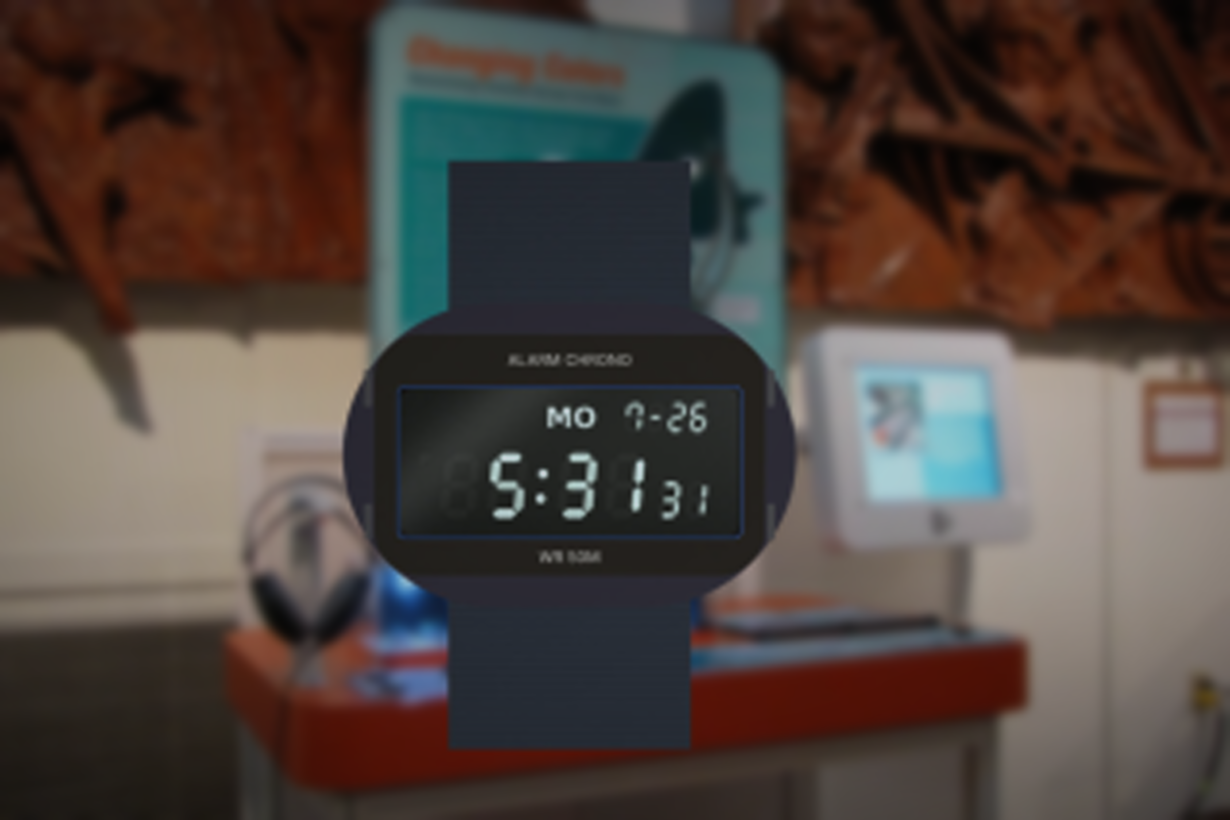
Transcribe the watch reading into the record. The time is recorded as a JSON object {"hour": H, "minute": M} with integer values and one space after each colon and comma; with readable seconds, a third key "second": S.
{"hour": 5, "minute": 31, "second": 31}
